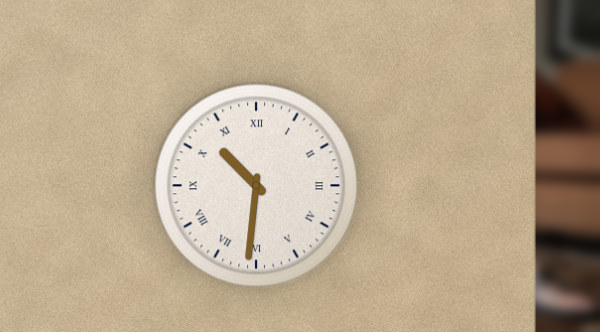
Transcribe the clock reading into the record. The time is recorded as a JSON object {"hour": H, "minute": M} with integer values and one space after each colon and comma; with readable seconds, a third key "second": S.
{"hour": 10, "minute": 31}
